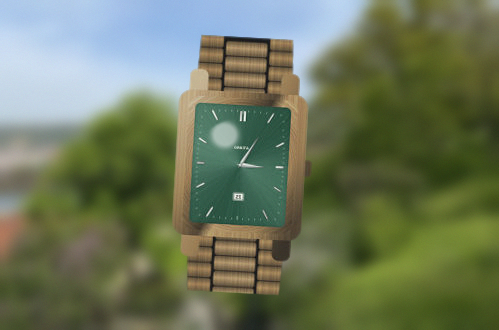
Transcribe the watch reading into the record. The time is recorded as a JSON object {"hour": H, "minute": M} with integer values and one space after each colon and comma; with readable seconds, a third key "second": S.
{"hour": 3, "minute": 5}
